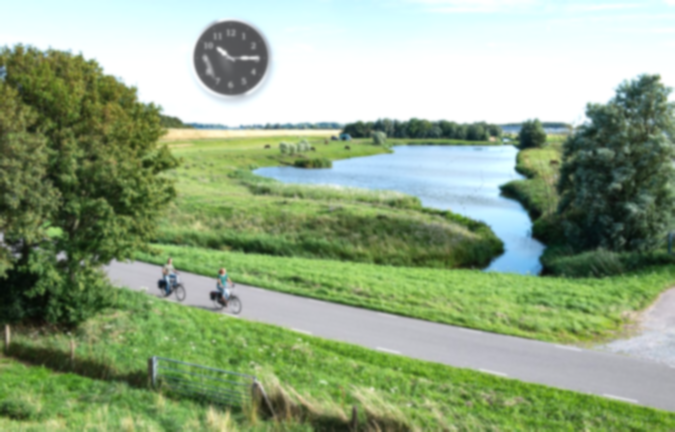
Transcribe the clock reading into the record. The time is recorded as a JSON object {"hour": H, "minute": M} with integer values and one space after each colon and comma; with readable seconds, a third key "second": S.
{"hour": 10, "minute": 15}
